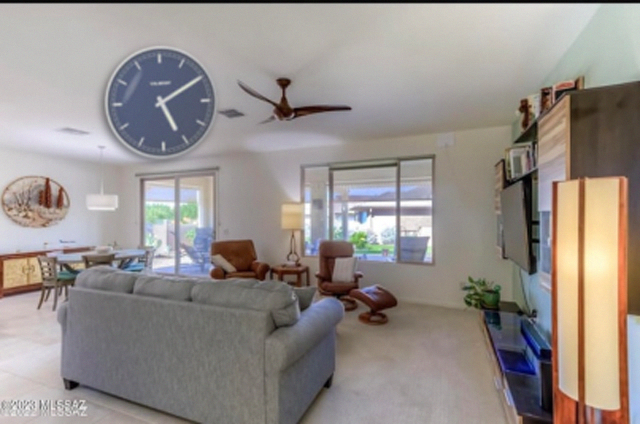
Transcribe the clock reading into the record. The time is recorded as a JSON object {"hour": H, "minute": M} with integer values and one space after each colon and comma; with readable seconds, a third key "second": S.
{"hour": 5, "minute": 10}
